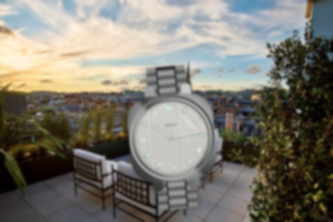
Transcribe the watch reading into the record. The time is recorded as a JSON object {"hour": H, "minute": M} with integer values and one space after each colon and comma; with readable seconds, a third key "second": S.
{"hour": 10, "minute": 14}
